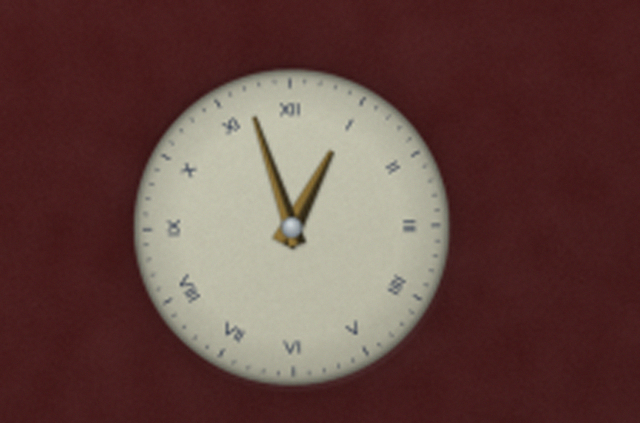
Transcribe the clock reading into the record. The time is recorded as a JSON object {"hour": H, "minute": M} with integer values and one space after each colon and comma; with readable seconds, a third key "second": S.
{"hour": 12, "minute": 57}
